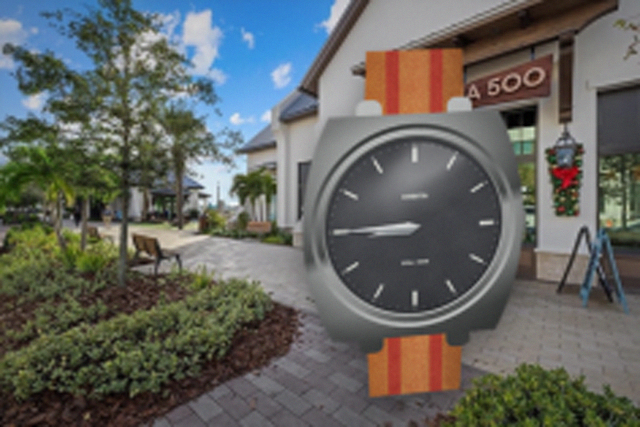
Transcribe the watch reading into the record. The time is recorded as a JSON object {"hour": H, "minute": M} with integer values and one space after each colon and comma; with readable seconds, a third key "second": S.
{"hour": 8, "minute": 45}
